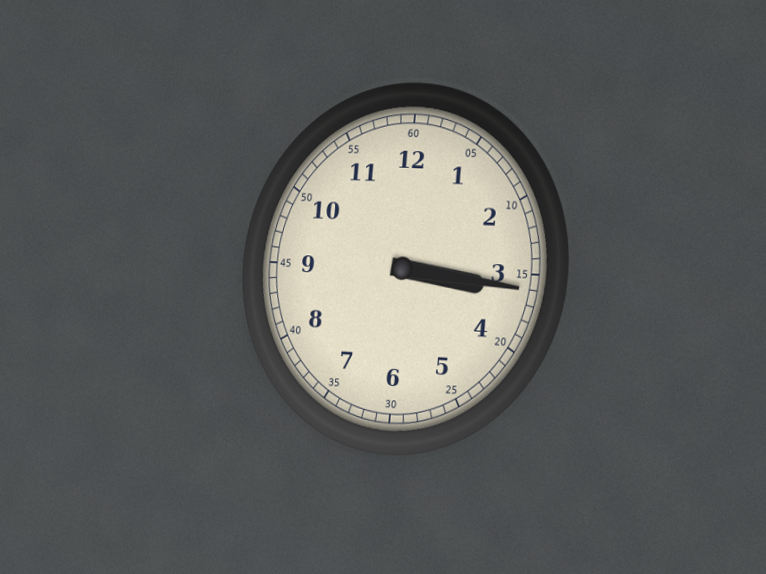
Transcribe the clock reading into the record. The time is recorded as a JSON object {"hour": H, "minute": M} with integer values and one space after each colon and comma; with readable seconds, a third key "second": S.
{"hour": 3, "minute": 16}
